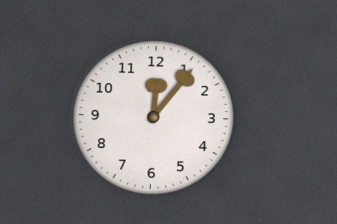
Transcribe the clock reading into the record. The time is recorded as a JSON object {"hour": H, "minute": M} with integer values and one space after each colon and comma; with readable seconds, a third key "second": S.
{"hour": 12, "minute": 6}
